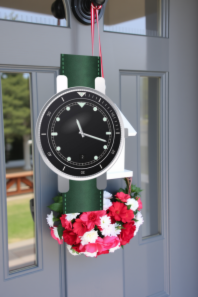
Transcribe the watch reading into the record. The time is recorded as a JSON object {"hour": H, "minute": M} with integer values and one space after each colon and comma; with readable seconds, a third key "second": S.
{"hour": 11, "minute": 18}
